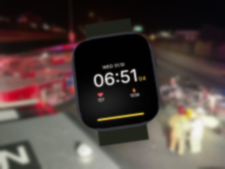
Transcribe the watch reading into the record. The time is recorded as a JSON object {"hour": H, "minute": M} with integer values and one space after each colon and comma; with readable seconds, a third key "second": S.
{"hour": 6, "minute": 51}
